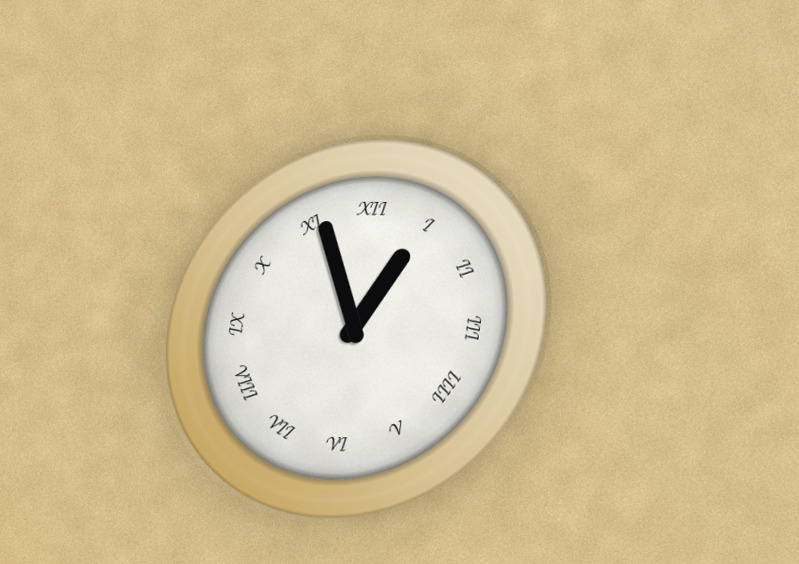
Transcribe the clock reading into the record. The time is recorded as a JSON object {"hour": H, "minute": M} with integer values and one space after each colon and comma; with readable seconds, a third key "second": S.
{"hour": 12, "minute": 56}
